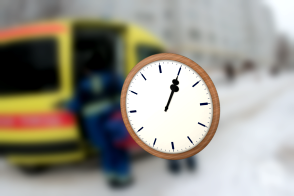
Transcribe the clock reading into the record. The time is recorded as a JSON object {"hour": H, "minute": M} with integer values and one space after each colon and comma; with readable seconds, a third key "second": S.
{"hour": 1, "minute": 5}
